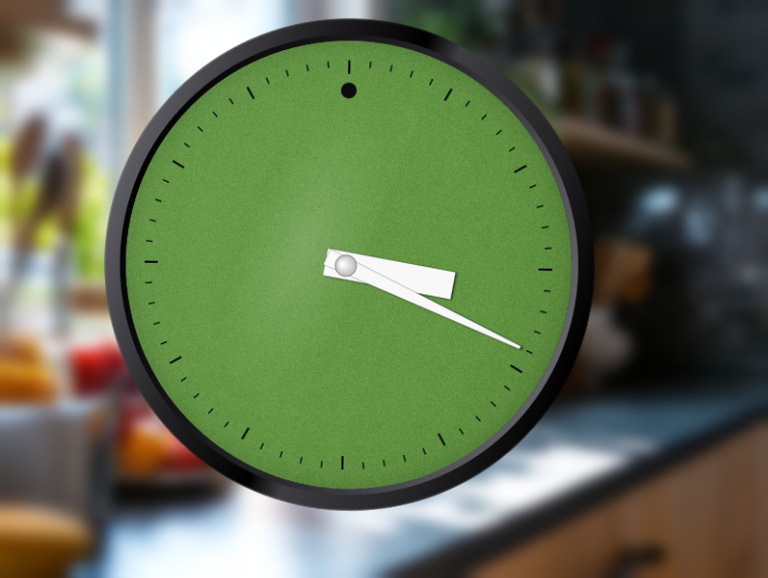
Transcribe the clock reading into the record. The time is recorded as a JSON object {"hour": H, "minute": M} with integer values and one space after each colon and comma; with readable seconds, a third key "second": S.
{"hour": 3, "minute": 19}
